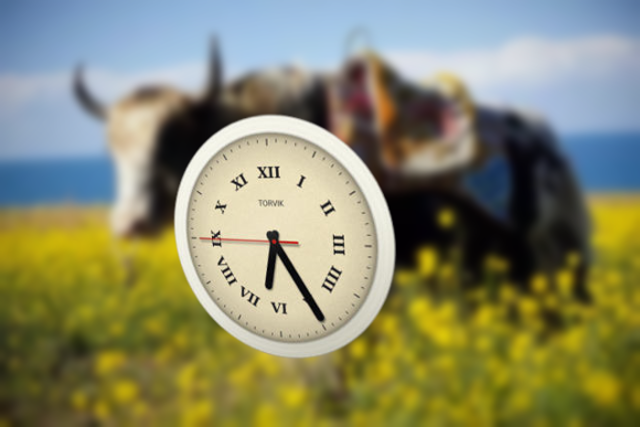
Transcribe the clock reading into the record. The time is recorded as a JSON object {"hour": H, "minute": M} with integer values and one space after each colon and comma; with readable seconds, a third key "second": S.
{"hour": 6, "minute": 24, "second": 45}
